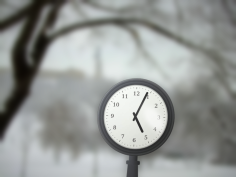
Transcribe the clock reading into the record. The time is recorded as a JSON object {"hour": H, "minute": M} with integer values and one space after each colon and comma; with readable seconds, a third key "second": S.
{"hour": 5, "minute": 4}
